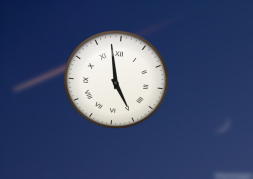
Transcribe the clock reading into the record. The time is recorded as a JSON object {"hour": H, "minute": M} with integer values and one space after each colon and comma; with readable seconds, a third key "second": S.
{"hour": 4, "minute": 58}
